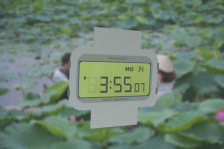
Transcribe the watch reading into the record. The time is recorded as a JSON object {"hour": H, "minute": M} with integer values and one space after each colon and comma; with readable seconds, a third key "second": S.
{"hour": 3, "minute": 55, "second": 7}
